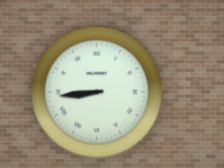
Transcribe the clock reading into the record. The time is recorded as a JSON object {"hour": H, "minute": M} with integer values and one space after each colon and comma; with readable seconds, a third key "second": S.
{"hour": 8, "minute": 44}
